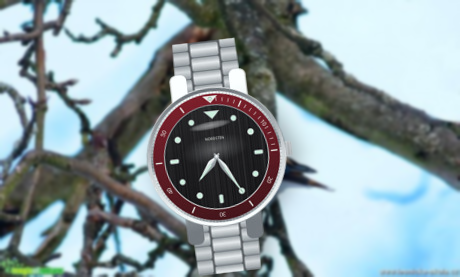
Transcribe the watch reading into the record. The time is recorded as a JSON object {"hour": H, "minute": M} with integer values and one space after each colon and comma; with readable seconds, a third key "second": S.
{"hour": 7, "minute": 25}
